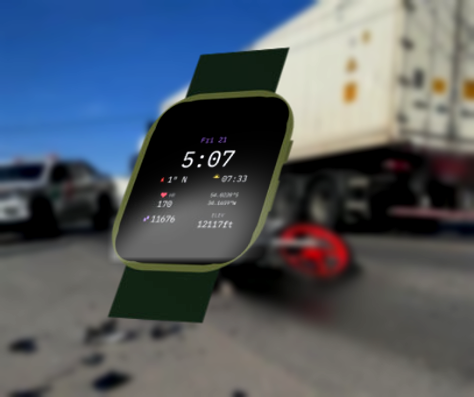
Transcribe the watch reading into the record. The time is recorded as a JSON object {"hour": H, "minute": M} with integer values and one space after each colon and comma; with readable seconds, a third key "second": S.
{"hour": 5, "minute": 7}
